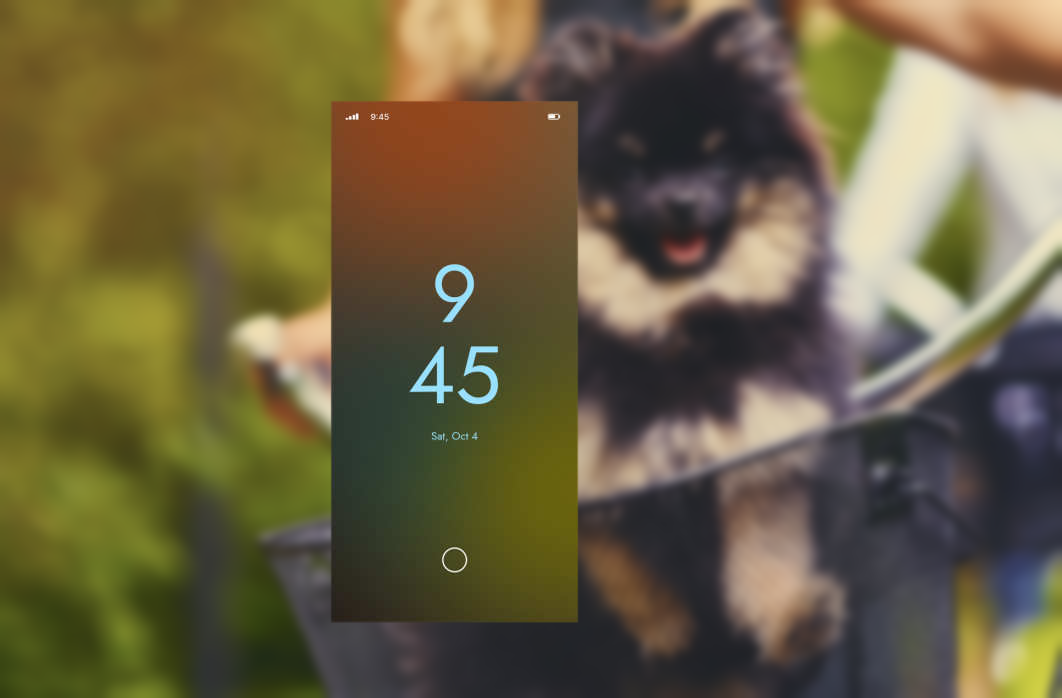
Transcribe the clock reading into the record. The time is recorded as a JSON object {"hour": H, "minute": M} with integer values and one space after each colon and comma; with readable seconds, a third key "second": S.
{"hour": 9, "minute": 45}
